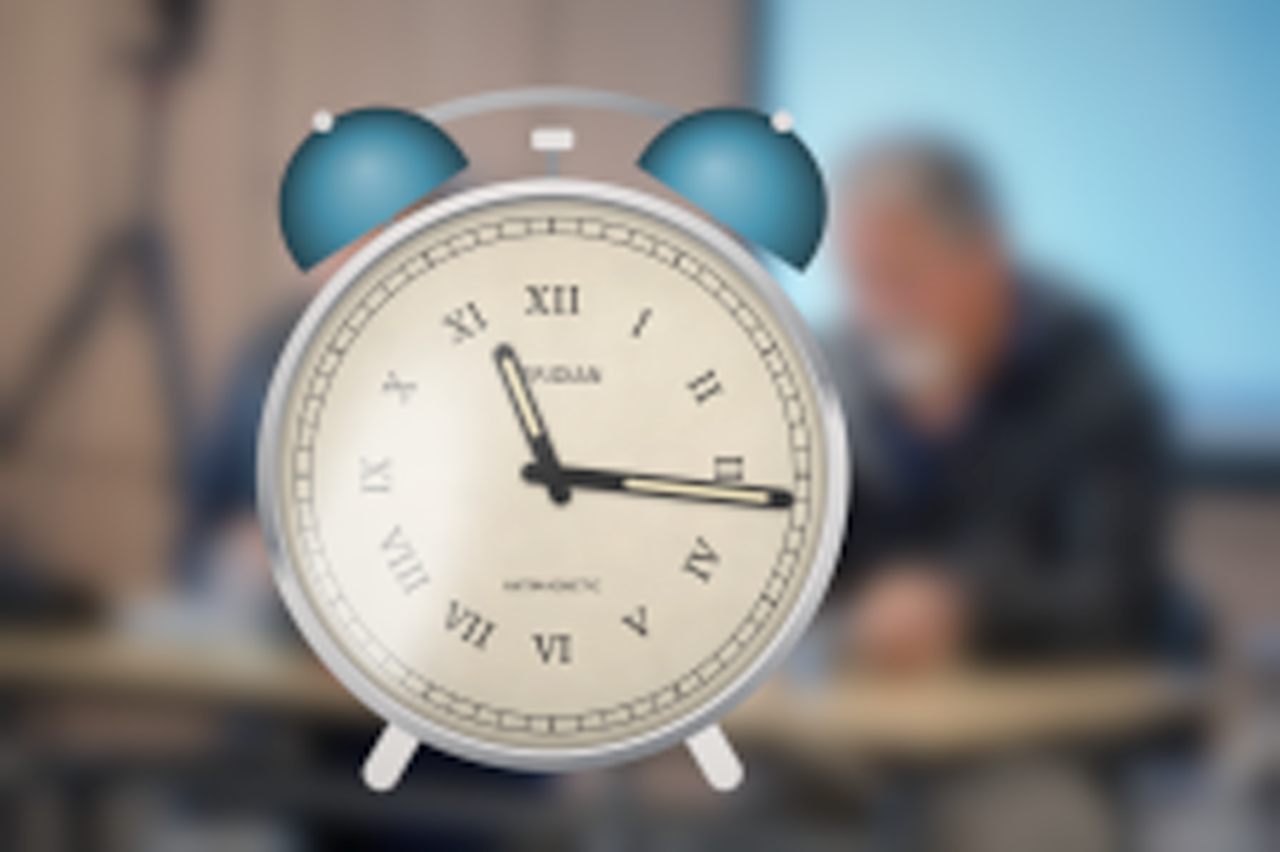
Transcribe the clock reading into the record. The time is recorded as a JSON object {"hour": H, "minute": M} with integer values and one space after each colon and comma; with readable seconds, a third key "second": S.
{"hour": 11, "minute": 16}
